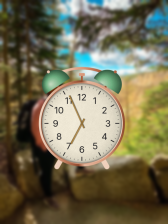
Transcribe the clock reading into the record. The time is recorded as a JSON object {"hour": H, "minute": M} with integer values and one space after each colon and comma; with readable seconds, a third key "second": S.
{"hour": 6, "minute": 56}
